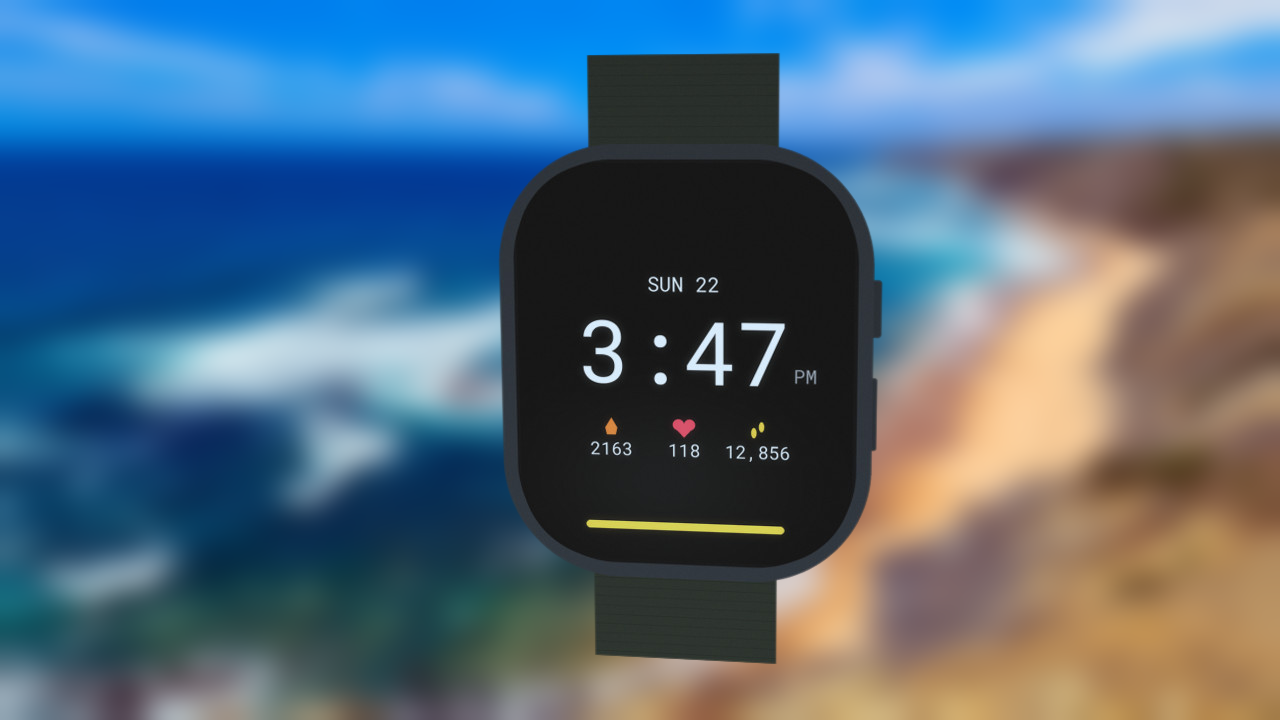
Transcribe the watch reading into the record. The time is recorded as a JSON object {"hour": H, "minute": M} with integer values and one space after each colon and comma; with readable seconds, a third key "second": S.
{"hour": 3, "minute": 47}
